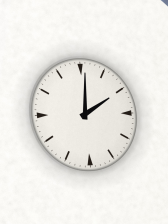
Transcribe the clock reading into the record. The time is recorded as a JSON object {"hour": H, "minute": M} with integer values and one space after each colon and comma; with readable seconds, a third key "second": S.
{"hour": 2, "minute": 1}
